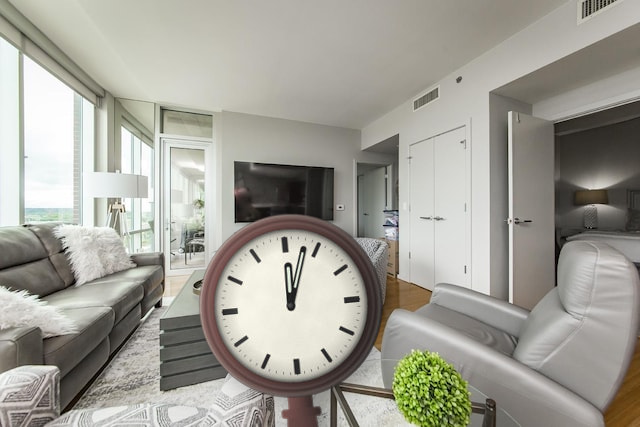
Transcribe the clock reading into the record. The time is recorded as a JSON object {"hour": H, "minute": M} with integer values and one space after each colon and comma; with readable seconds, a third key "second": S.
{"hour": 12, "minute": 3}
